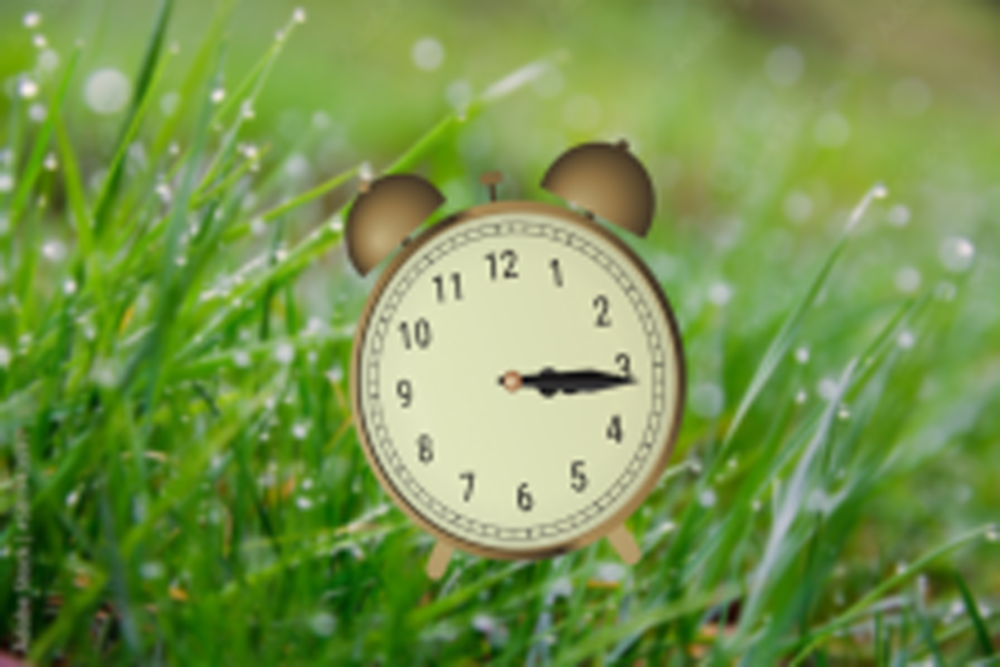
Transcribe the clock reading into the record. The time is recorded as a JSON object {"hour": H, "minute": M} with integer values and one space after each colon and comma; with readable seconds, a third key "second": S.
{"hour": 3, "minute": 16}
